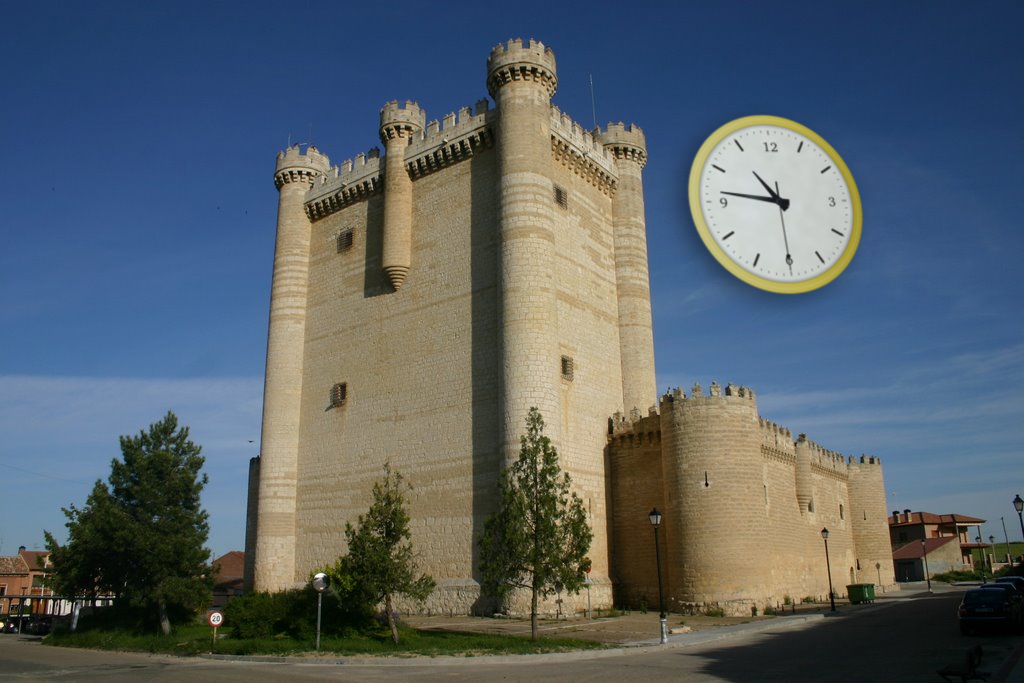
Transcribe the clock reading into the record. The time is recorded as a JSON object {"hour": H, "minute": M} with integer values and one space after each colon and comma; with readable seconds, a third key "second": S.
{"hour": 10, "minute": 46, "second": 30}
